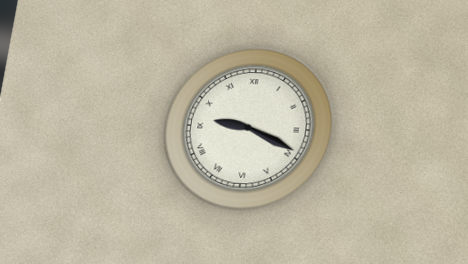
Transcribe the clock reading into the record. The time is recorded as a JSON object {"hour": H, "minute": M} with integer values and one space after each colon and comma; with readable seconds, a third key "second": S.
{"hour": 9, "minute": 19}
